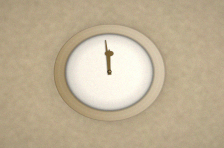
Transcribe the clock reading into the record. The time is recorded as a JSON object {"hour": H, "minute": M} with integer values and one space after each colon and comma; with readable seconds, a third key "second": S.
{"hour": 11, "minute": 59}
